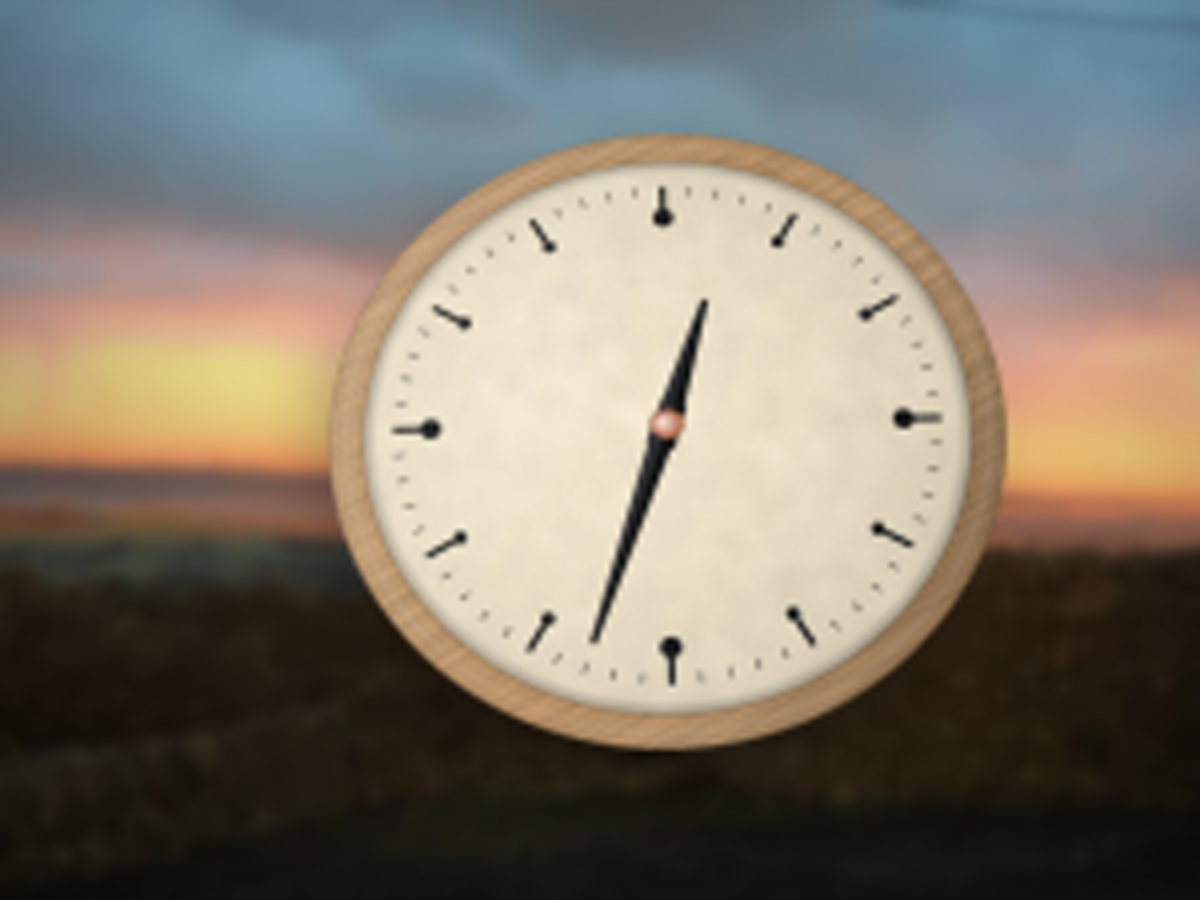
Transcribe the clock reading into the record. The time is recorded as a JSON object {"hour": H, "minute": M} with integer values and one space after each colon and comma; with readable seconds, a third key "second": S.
{"hour": 12, "minute": 33}
